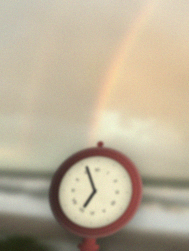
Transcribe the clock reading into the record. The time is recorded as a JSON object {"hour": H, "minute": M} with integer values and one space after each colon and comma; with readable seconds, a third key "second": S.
{"hour": 6, "minute": 56}
